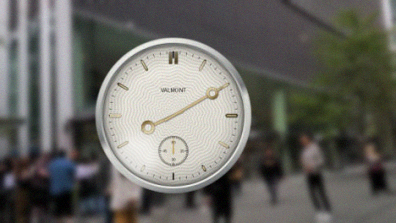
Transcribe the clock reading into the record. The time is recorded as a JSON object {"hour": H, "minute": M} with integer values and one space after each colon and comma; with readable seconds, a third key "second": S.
{"hour": 8, "minute": 10}
